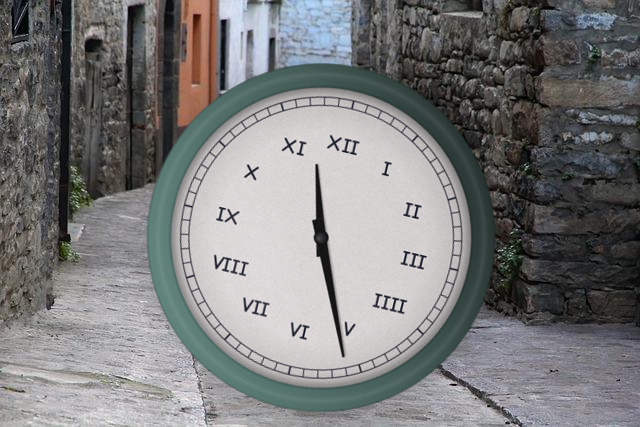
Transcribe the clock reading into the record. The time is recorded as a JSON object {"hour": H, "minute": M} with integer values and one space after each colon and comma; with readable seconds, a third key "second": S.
{"hour": 11, "minute": 26}
